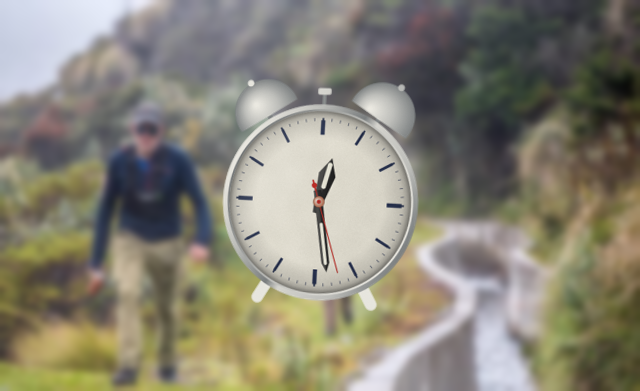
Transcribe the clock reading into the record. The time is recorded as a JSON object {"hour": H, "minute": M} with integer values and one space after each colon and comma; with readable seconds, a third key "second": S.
{"hour": 12, "minute": 28, "second": 27}
